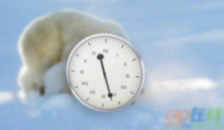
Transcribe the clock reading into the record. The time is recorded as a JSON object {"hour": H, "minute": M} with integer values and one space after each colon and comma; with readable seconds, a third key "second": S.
{"hour": 11, "minute": 27}
